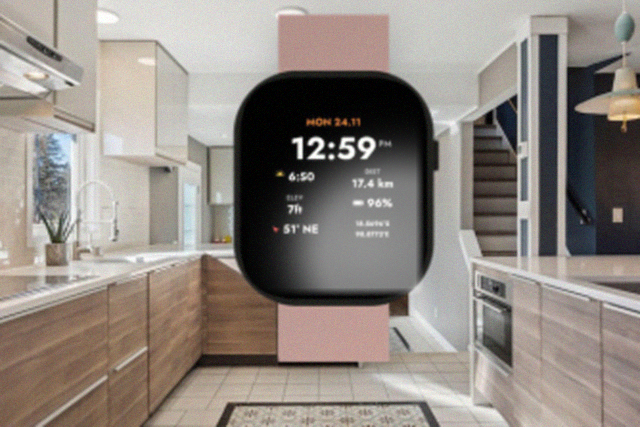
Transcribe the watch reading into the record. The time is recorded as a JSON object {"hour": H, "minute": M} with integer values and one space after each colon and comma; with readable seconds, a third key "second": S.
{"hour": 12, "minute": 59}
